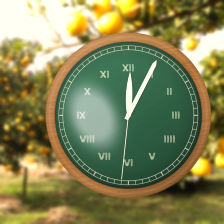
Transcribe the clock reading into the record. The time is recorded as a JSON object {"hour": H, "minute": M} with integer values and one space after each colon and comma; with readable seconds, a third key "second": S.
{"hour": 12, "minute": 4, "second": 31}
